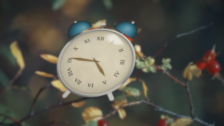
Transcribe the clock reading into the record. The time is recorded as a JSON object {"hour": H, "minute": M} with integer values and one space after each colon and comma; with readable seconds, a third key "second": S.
{"hour": 4, "minute": 46}
